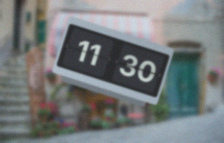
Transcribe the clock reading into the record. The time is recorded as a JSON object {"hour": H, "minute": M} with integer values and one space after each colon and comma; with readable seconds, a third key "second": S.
{"hour": 11, "minute": 30}
